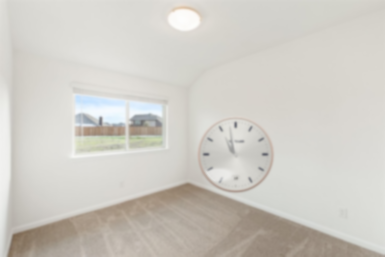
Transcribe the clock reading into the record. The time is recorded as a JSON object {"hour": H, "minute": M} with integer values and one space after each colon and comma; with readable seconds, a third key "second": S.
{"hour": 10, "minute": 58}
